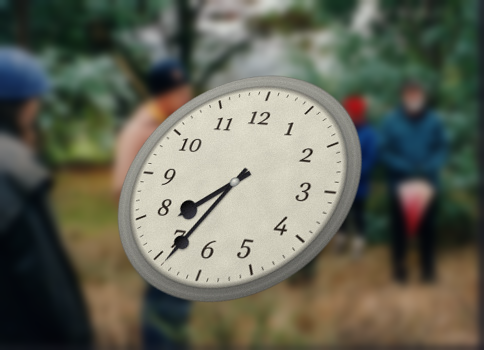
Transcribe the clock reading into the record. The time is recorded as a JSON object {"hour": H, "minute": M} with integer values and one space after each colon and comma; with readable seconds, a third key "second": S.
{"hour": 7, "minute": 34}
